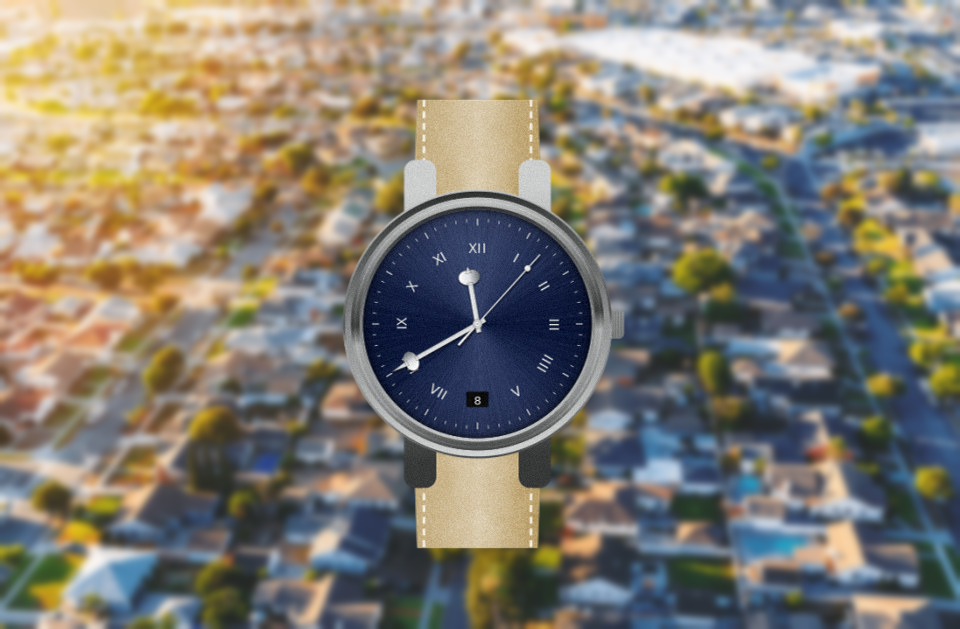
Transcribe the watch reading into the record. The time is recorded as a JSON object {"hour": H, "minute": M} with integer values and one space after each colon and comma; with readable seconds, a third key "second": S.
{"hour": 11, "minute": 40, "second": 7}
